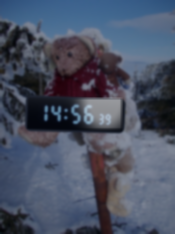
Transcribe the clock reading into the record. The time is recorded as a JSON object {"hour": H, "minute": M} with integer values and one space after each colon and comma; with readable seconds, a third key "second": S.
{"hour": 14, "minute": 56, "second": 39}
